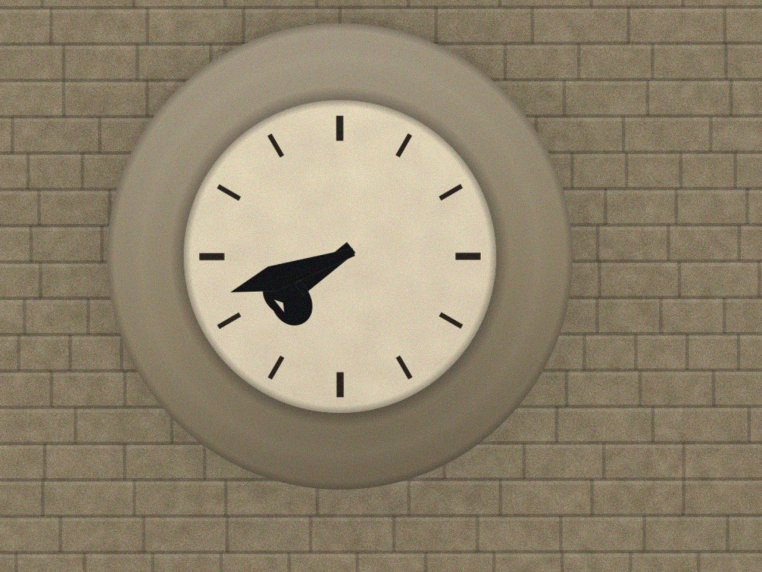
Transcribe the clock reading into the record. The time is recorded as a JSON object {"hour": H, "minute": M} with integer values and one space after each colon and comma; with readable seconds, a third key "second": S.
{"hour": 7, "minute": 42}
